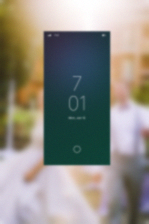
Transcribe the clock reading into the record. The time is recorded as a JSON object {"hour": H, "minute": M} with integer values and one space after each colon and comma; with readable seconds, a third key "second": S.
{"hour": 7, "minute": 1}
